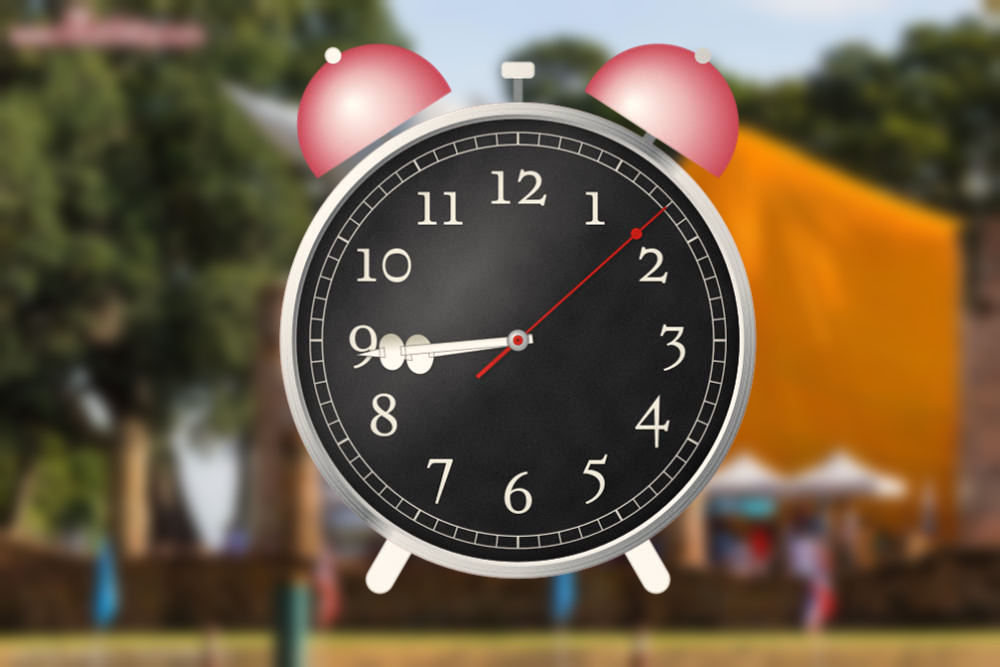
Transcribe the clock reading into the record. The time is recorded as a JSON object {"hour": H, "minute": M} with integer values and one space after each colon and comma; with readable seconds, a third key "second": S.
{"hour": 8, "minute": 44, "second": 8}
